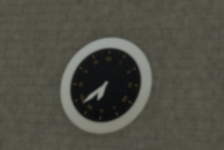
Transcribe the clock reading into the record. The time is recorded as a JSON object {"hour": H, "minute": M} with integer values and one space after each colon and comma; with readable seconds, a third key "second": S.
{"hour": 6, "minute": 38}
